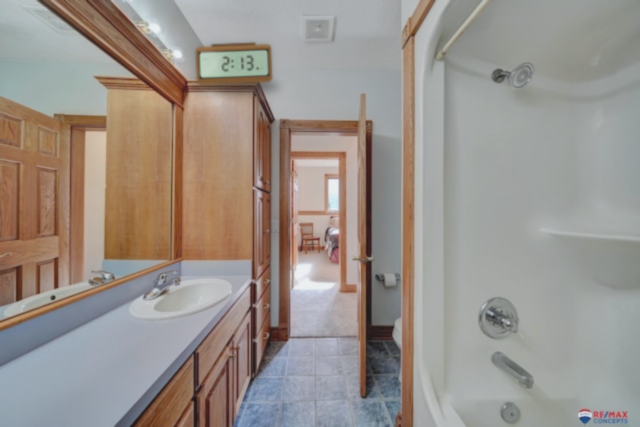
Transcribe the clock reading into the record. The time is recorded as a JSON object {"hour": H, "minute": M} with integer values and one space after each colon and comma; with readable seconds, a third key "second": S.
{"hour": 2, "minute": 13}
